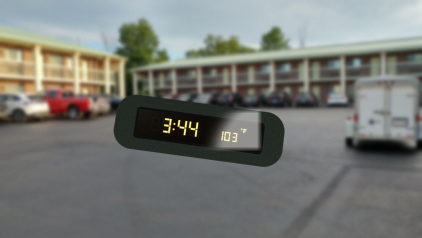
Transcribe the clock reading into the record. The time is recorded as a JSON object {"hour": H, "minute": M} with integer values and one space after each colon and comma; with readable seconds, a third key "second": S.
{"hour": 3, "minute": 44}
